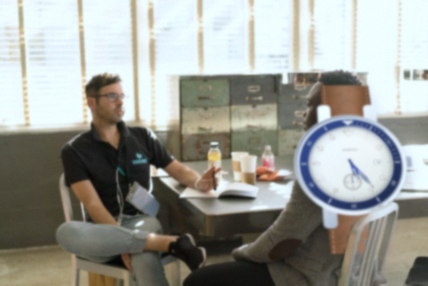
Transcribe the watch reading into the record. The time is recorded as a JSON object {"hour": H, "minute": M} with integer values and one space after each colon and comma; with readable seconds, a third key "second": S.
{"hour": 5, "minute": 24}
